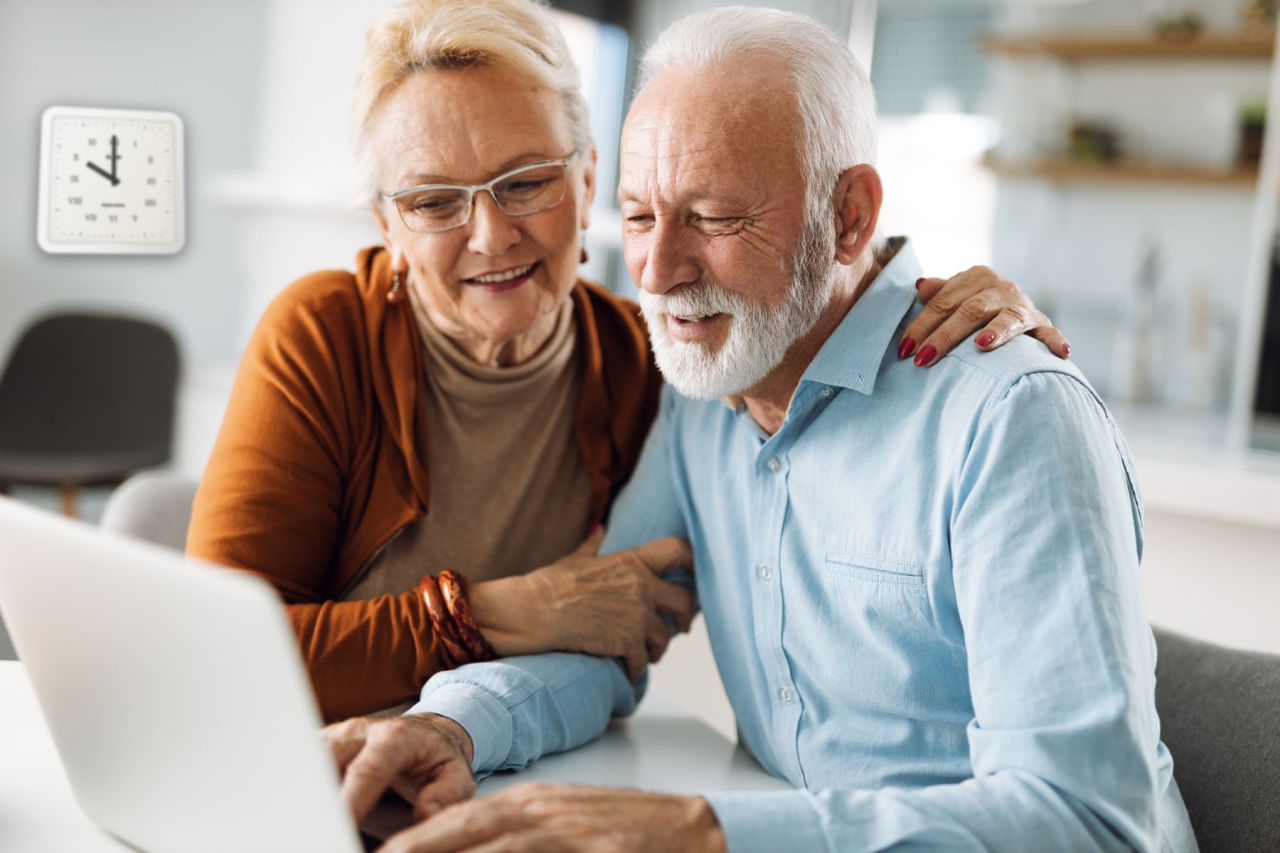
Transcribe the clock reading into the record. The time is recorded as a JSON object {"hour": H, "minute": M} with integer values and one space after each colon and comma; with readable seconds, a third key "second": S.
{"hour": 10, "minute": 0}
